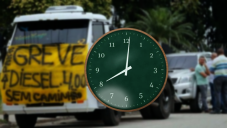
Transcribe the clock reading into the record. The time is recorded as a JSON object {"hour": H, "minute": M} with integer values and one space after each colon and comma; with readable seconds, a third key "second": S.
{"hour": 8, "minute": 1}
